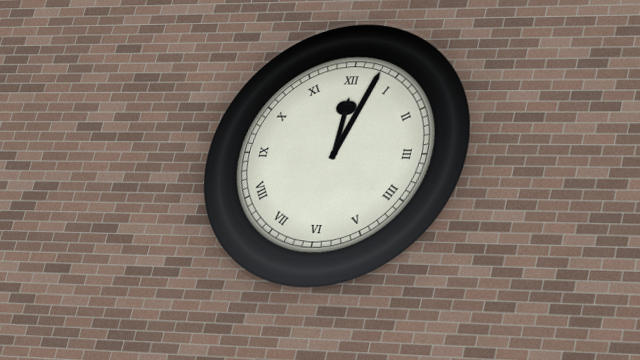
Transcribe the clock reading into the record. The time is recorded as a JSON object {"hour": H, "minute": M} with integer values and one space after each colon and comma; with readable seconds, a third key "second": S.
{"hour": 12, "minute": 3}
